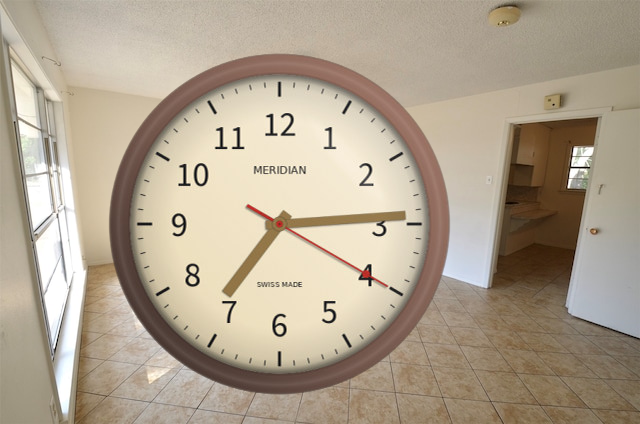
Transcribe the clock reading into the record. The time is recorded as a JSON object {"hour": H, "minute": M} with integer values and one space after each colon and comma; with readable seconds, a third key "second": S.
{"hour": 7, "minute": 14, "second": 20}
